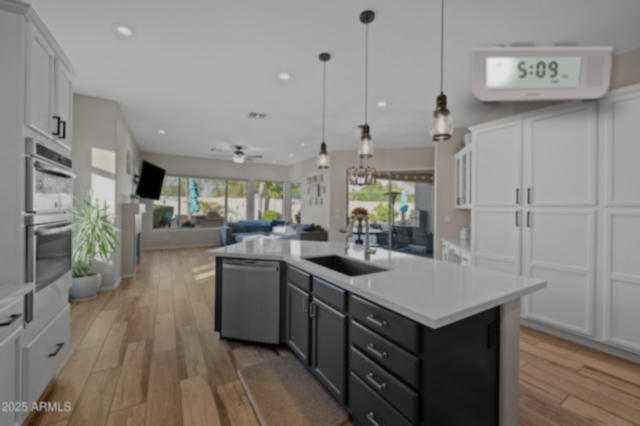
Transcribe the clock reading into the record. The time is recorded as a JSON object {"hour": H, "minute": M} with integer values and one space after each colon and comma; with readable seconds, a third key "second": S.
{"hour": 5, "minute": 9}
